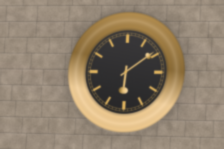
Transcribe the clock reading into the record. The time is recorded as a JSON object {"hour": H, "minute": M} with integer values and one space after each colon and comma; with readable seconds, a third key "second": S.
{"hour": 6, "minute": 9}
